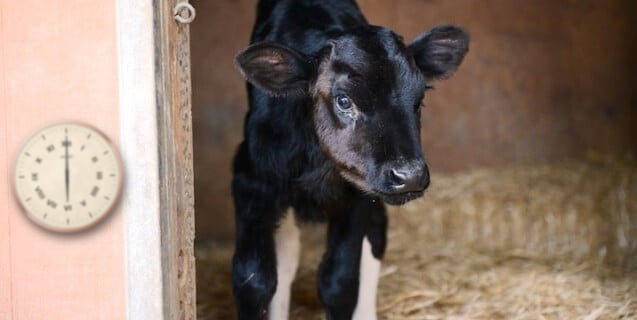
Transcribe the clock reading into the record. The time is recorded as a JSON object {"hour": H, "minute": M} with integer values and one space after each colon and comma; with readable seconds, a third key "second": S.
{"hour": 6, "minute": 0}
